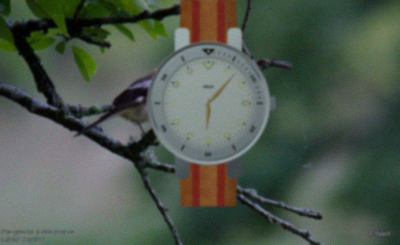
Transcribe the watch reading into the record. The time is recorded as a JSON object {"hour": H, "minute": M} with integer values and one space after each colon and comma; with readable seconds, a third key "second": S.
{"hour": 6, "minute": 7}
